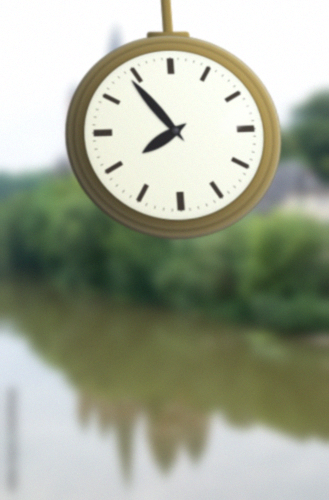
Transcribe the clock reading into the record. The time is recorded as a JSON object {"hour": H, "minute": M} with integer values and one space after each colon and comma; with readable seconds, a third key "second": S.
{"hour": 7, "minute": 54}
